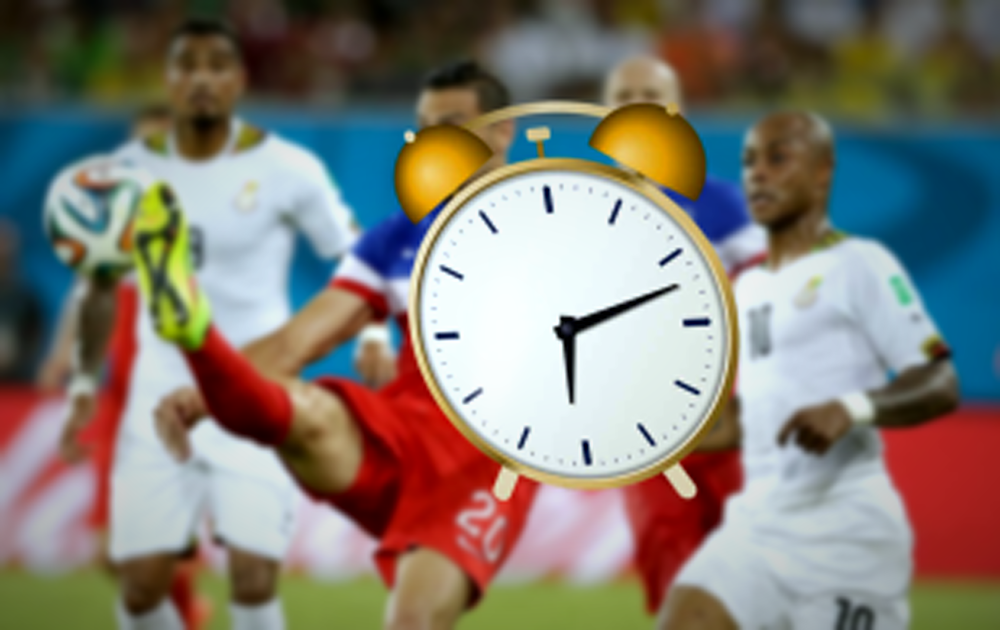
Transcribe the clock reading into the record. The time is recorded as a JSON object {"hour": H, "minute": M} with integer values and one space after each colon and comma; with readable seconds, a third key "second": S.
{"hour": 6, "minute": 12}
